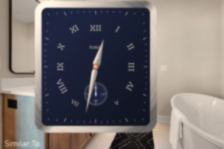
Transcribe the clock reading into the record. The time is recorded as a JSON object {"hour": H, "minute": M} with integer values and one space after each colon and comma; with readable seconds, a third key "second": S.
{"hour": 12, "minute": 32}
